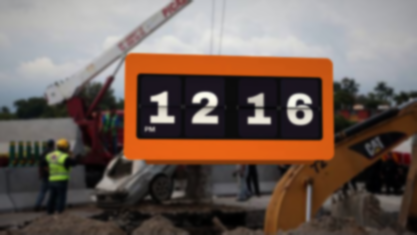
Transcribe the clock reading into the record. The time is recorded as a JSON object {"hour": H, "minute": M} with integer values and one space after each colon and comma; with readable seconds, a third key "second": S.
{"hour": 12, "minute": 16}
